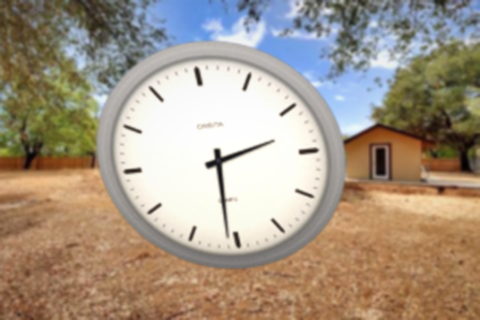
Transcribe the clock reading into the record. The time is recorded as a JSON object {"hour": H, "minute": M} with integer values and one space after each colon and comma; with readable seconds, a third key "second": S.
{"hour": 2, "minute": 31}
